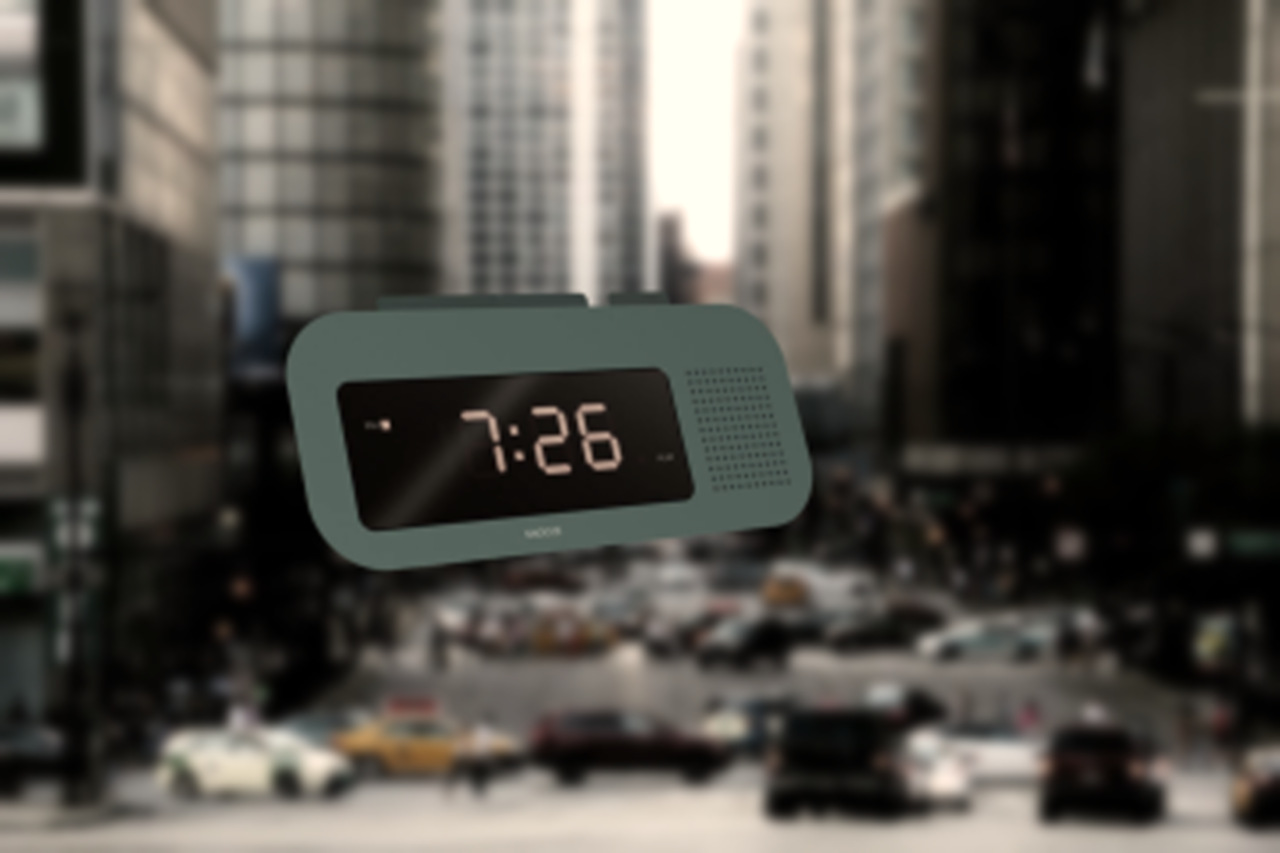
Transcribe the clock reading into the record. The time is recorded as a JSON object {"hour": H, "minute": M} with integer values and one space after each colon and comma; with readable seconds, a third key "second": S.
{"hour": 7, "minute": 26}
